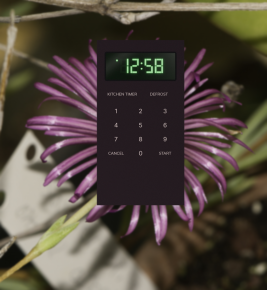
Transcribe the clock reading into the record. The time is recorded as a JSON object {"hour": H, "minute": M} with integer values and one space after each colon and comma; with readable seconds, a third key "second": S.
{"hour": 12, "minute": 58}
